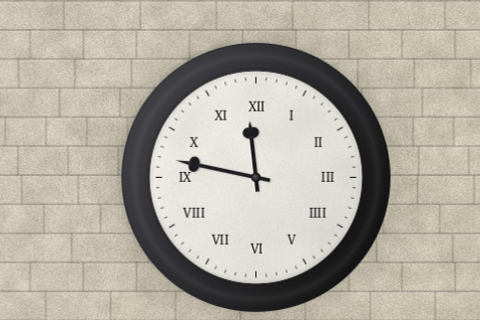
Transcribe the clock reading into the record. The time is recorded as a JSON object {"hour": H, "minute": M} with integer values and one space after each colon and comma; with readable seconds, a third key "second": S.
{"hour": 11, "minute": 47}
